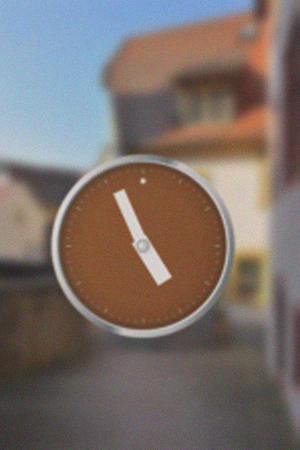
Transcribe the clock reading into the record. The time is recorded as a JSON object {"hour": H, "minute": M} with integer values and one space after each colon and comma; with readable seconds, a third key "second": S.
{"hour": 4, "minute": 56}
